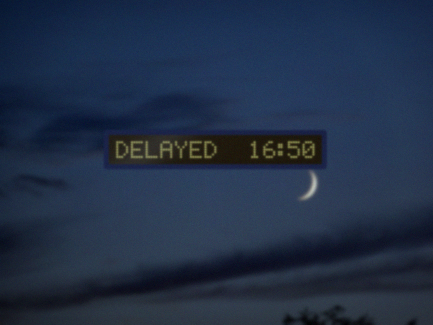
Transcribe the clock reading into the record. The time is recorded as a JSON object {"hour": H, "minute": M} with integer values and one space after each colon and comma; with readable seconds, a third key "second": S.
{"hour": 16, "minute": 50}
